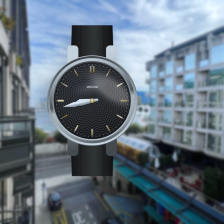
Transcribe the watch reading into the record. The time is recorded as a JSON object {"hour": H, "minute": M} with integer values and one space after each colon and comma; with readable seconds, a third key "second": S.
{"hour": 8, "minute": 43}
